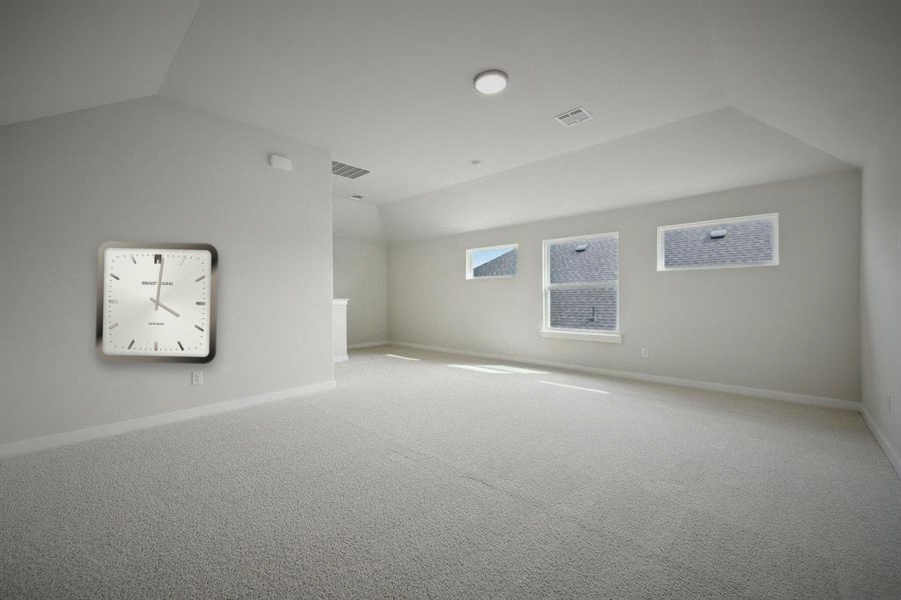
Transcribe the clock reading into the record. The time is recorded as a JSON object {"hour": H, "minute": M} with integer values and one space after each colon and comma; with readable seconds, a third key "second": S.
{"hour": 4, "minute": 1}
